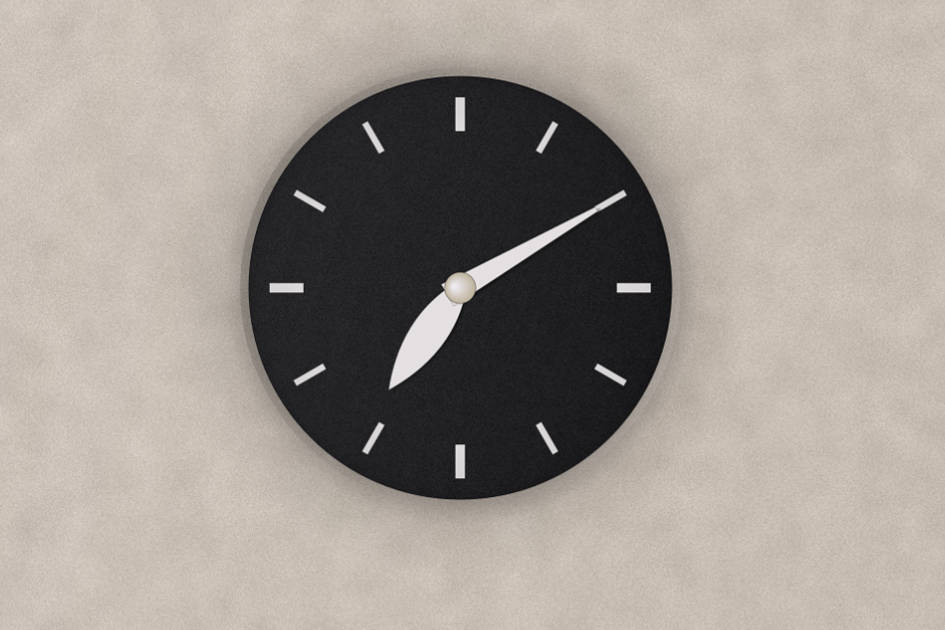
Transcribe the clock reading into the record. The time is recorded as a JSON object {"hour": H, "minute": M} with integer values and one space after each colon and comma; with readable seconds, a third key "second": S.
{"hour": 7, "minute": 10}
